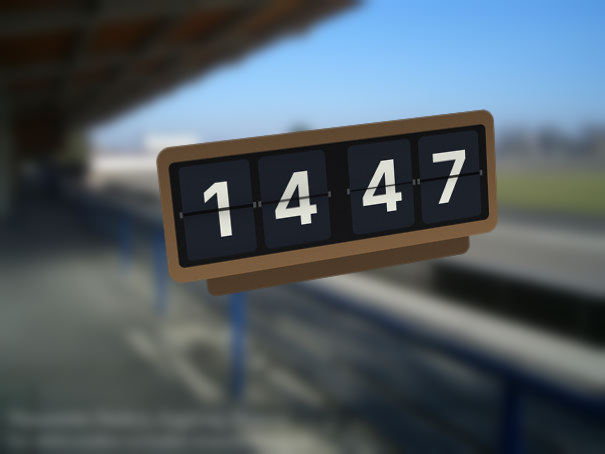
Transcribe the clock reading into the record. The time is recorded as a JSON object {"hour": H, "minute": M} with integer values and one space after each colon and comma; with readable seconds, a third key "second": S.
{"hour": 14, "minute": 47}
